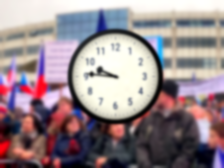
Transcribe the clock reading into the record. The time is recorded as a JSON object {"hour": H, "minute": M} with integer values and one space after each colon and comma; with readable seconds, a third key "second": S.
{"hour": 9, "minute": 46}
